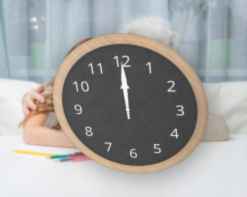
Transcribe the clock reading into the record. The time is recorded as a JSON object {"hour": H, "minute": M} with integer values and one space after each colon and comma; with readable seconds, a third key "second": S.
{"hour": 12, "minute": 0}
